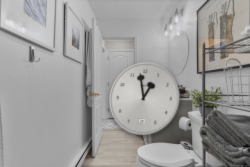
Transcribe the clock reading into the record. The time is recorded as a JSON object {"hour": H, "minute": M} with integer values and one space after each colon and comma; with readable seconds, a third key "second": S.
{"hour": 12, "minute": 58}
